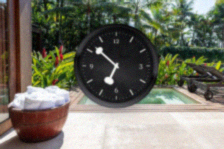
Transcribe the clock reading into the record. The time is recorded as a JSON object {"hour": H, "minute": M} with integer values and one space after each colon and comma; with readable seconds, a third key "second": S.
{"hour": 6, "minute": 52}
